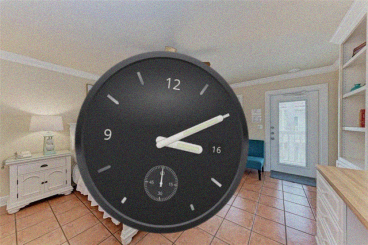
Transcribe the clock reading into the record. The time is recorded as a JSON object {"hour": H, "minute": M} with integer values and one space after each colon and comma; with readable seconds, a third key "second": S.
{"hour": 3, "minute": 10}
